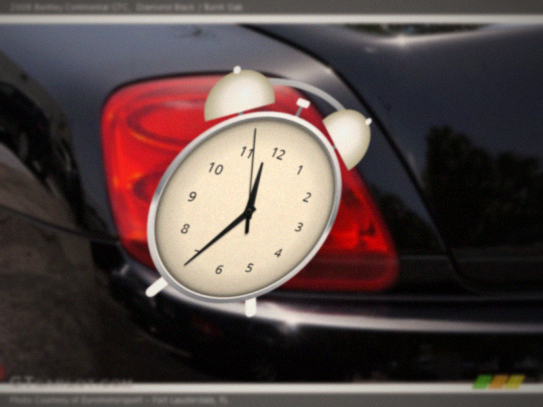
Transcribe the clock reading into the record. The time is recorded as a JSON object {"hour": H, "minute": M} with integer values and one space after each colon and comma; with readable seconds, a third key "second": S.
{"hour": 11, "minute": 34, "second": 56}
